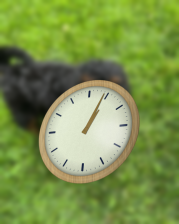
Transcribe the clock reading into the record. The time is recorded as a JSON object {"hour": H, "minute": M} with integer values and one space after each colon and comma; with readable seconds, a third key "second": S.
{"hour": 1, "minute": 4}
